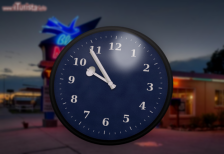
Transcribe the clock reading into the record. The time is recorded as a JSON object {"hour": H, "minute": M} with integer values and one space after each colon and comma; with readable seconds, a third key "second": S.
{"hour": 9, "minute": 54}
